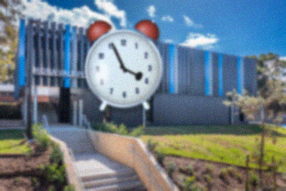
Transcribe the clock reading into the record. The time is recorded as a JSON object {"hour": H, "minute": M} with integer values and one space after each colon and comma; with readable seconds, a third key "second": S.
{"hour": 3, "minute": 56}
